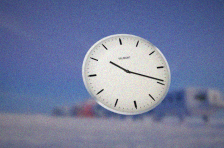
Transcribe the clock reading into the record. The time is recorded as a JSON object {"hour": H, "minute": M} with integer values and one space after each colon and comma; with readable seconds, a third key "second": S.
{"hour": 10, "minute": 19}
